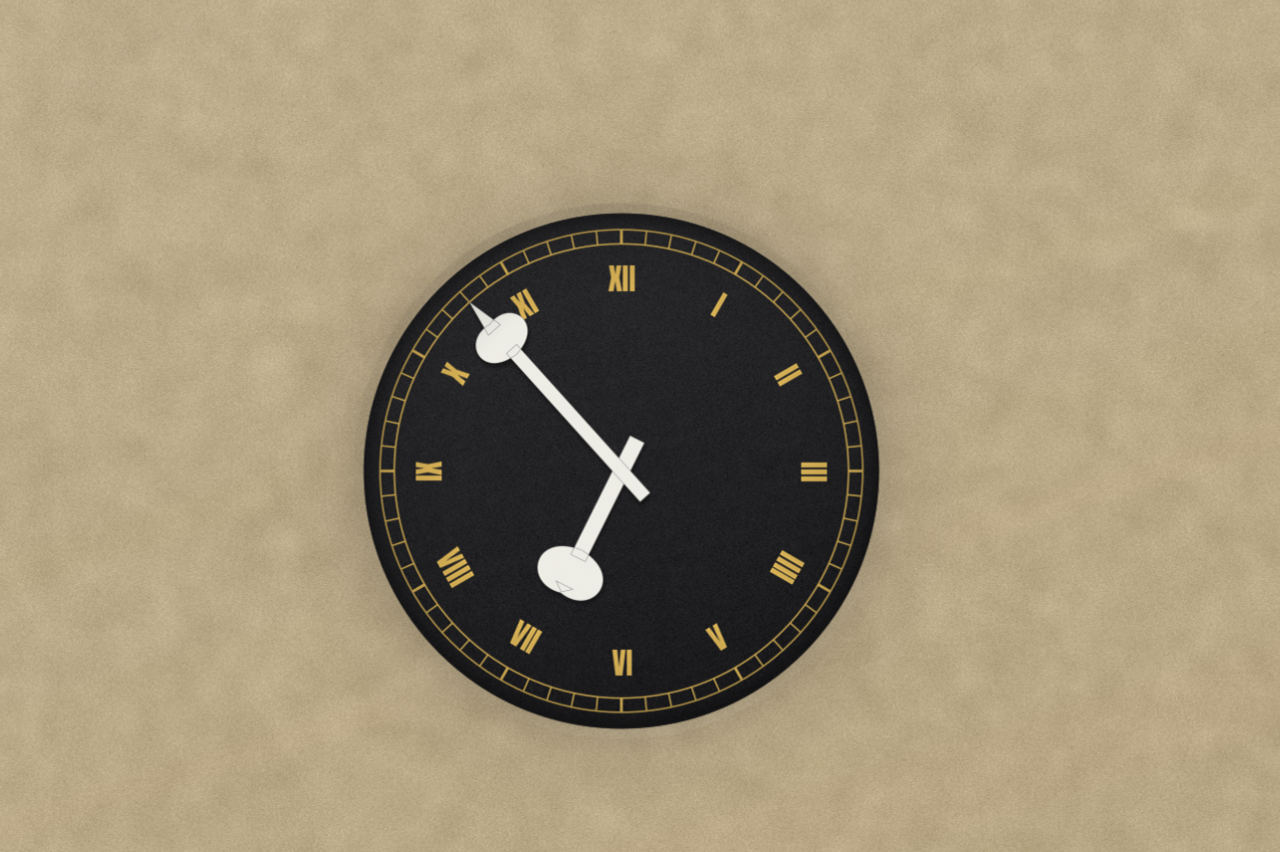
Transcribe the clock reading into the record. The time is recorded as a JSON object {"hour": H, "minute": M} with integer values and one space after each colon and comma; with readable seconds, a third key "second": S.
{"hour": 6, "minute": 53}
